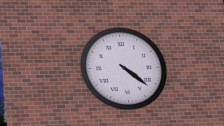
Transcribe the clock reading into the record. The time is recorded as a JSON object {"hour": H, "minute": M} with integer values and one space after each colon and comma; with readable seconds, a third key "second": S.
{"hour": 4, "minute": 22}
